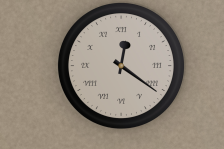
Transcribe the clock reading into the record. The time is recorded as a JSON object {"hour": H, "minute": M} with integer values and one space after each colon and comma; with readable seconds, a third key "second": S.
{"hour": 12, "minute": 21}
